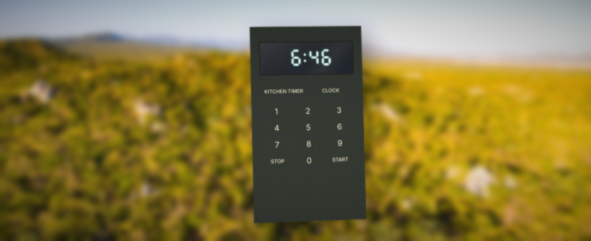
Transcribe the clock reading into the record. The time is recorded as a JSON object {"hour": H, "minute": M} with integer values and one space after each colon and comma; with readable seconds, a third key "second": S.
{"hour": 6, "minute": 46}
